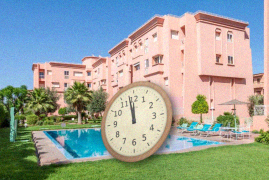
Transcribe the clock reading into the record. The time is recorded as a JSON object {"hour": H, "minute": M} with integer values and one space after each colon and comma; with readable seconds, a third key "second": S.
{"hour": 11, "minute": 58}
